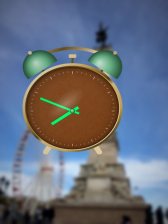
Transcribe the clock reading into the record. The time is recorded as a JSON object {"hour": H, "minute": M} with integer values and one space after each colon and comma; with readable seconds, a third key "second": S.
{"hour": 7, "minute": 49}
